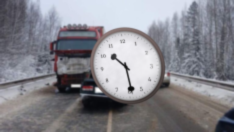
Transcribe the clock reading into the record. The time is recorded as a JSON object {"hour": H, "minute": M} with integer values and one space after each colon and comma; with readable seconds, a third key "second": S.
{"hour": 10, "minute": 29}
